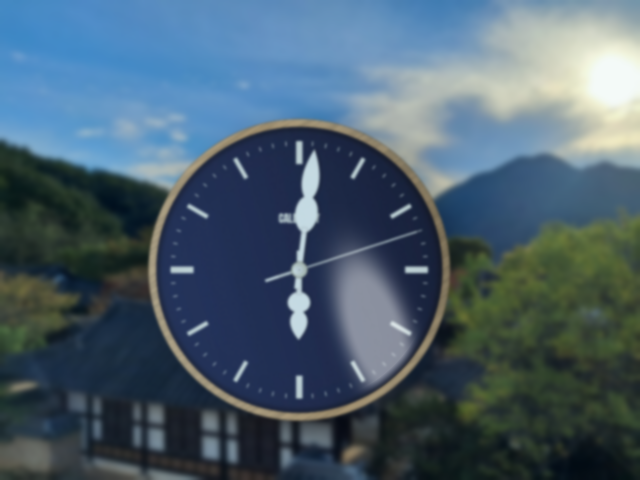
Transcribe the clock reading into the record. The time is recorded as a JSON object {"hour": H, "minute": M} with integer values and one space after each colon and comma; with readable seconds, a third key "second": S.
{"hour": 6, "minute": 1, "second": 12}
